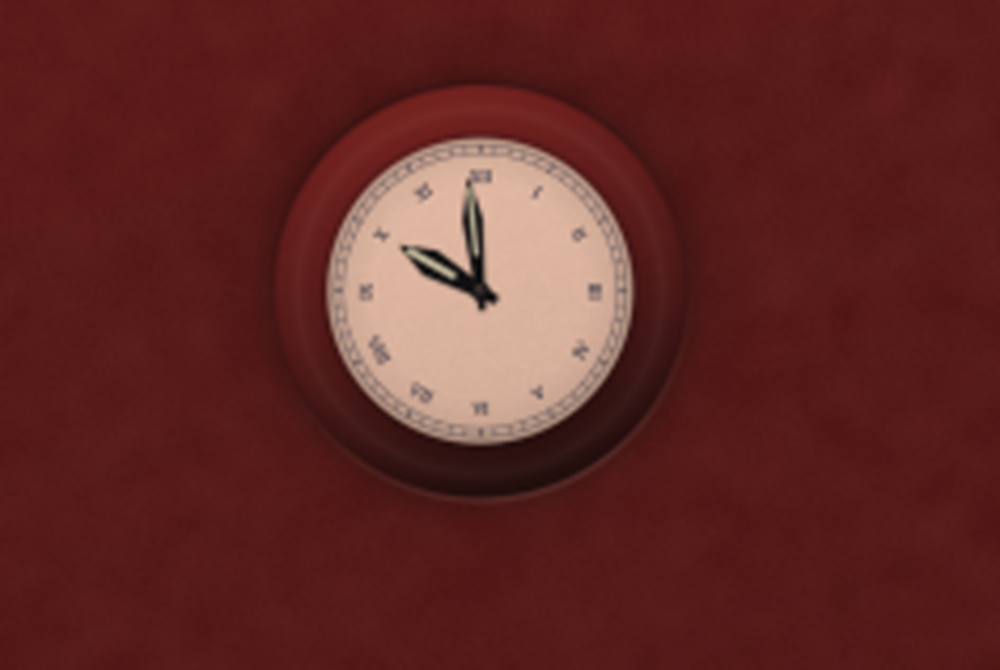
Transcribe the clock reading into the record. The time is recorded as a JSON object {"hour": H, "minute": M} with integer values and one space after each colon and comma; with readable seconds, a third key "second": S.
{"hour": 9, "minute": 59}
